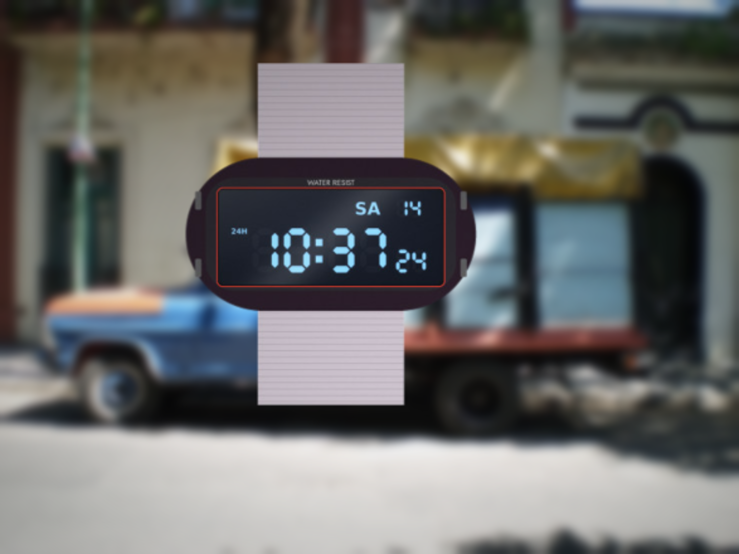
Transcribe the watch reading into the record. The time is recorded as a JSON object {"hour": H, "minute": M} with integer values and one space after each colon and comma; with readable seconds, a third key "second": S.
{"hour": 10, "minute": 37, "second": 24}
